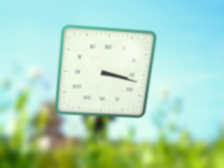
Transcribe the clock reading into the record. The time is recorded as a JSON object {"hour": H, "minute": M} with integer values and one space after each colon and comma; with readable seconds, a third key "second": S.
{"hour": 3, "minute": 17}
